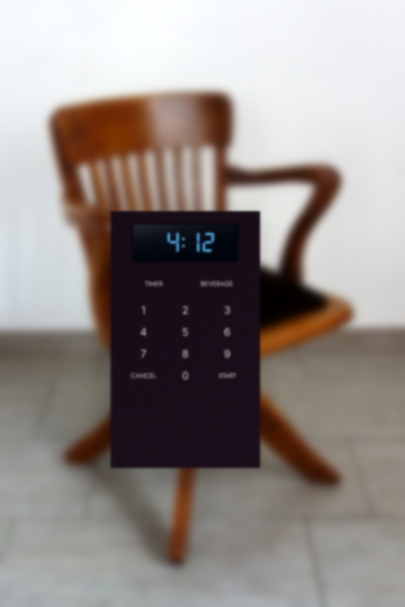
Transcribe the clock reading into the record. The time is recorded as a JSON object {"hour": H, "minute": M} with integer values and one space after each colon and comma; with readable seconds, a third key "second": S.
{"hour": 4, "minute": 12}
